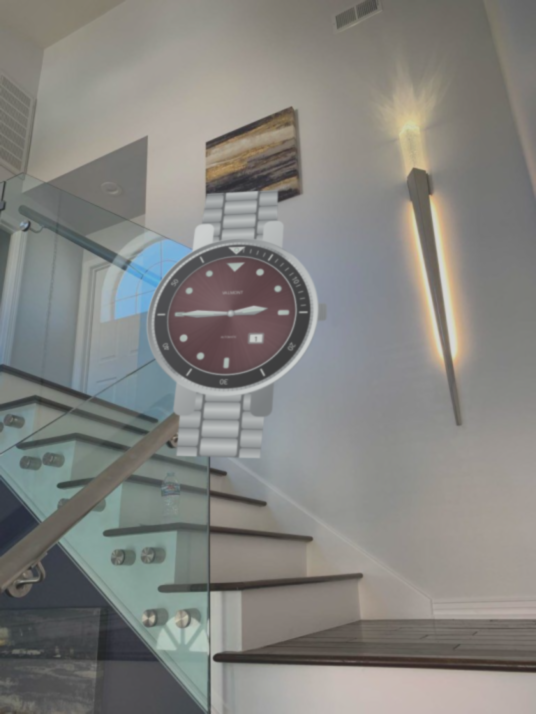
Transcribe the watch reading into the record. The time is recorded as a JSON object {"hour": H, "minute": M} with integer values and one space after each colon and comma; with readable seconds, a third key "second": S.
{"hour": 2, "minute": 45}
